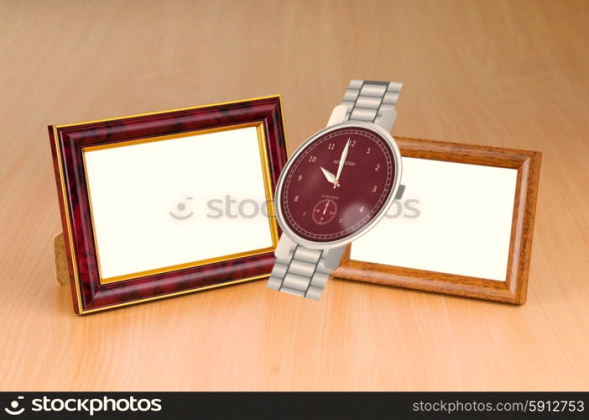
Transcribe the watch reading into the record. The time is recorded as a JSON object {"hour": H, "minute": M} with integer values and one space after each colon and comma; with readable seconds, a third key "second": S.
{"hour": 9, "minute": 59}
